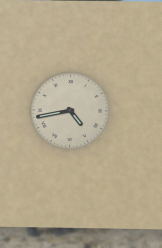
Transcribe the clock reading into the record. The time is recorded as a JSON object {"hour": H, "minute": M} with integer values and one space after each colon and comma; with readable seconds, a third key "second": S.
{"hour": 4, "minute": 43}
